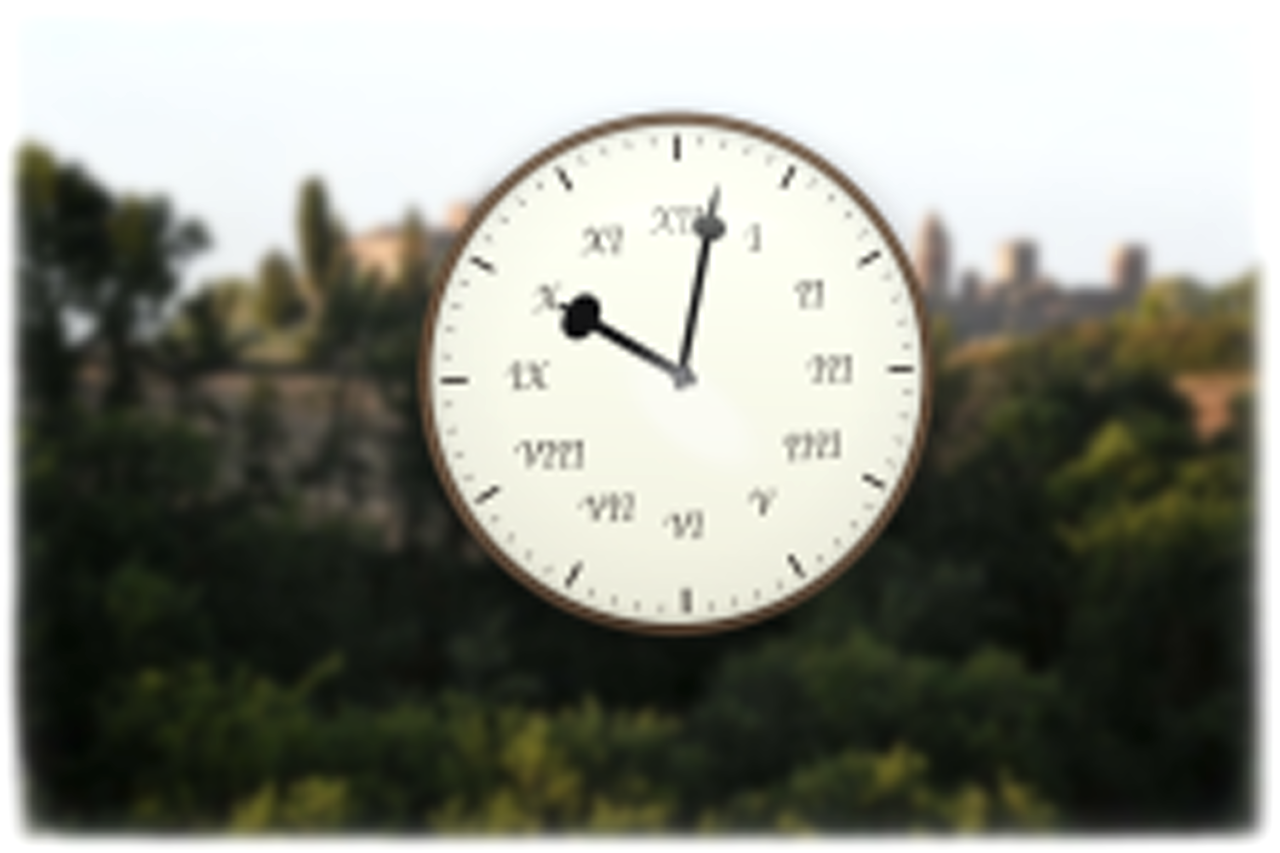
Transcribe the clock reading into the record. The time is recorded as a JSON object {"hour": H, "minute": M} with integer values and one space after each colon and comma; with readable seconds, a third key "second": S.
{"hour": 10, "minute": 2}
